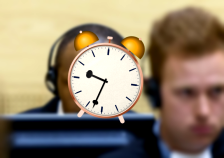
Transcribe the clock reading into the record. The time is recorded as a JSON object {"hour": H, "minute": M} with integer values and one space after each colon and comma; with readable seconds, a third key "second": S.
{"hour": 9, "minute": 33}
